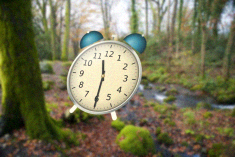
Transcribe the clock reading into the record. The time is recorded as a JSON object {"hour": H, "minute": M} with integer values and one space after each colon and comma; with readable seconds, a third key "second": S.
{"hour": 11, "minute": 30}
